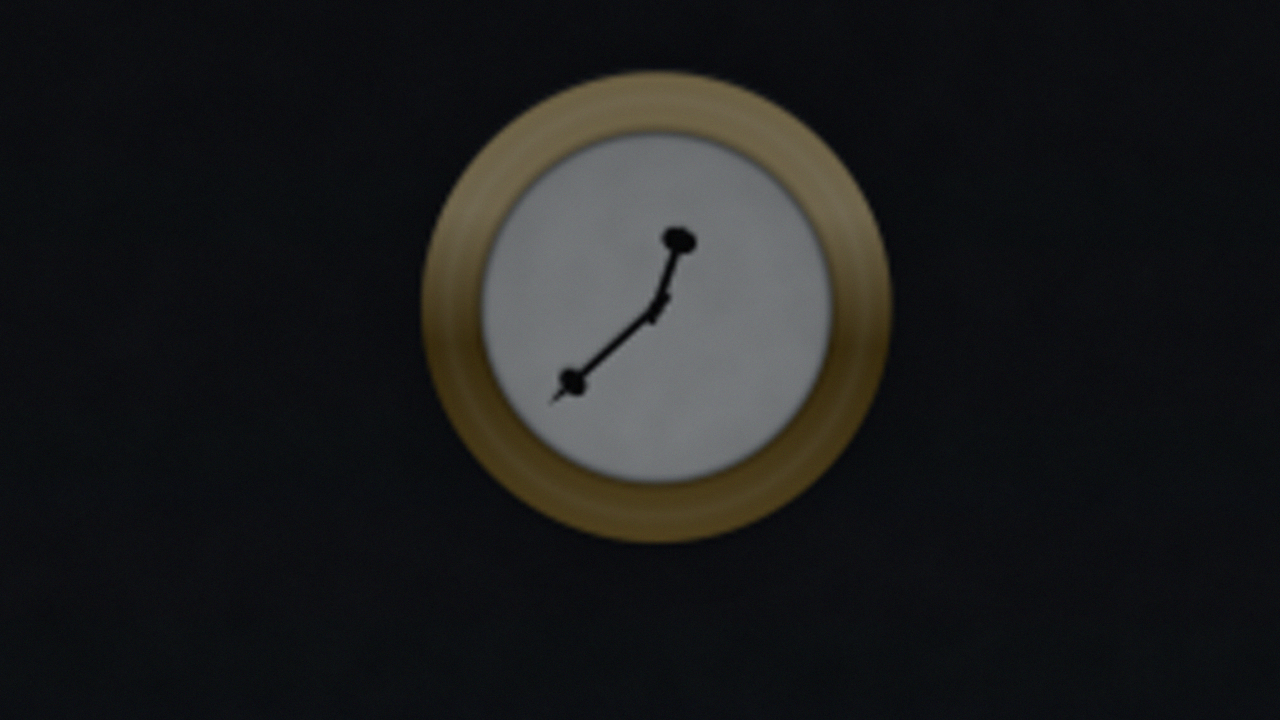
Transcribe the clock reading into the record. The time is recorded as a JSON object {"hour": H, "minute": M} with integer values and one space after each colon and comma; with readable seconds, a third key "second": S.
{"hour": 12, "minute": 38}
